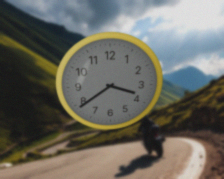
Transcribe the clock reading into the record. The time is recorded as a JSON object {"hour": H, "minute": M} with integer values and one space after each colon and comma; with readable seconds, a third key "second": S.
{"hour": 3, "minute": 39}
